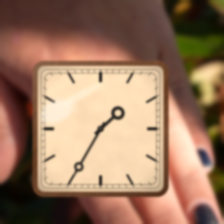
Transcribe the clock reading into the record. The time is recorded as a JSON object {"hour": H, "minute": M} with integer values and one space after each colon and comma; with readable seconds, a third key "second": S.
{"hour": 1, "minute": 35}
